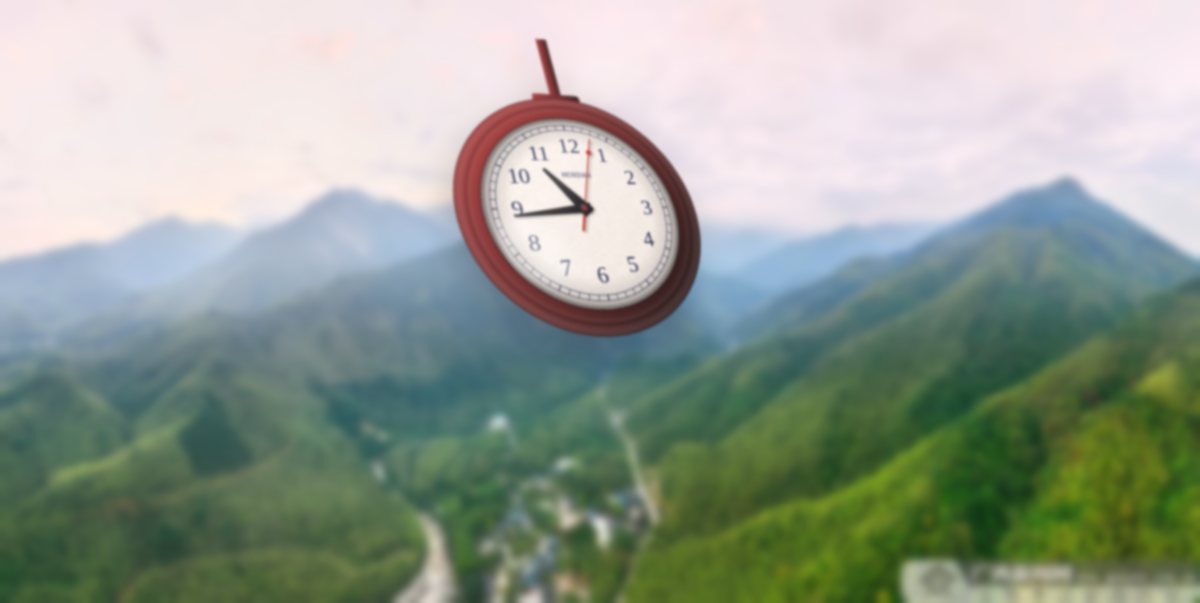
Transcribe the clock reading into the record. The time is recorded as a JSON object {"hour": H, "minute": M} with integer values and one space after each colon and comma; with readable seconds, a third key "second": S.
{"hour": 10, "minute": 44, "second": 3}
